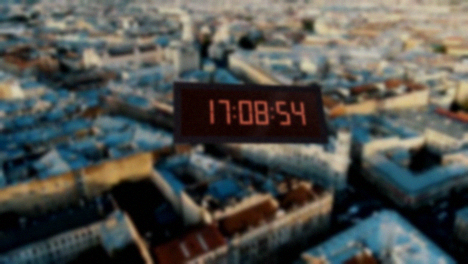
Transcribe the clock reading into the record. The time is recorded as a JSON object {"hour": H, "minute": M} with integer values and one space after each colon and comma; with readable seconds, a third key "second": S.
{"hour": 17, "minute": 8, "second": 54}
